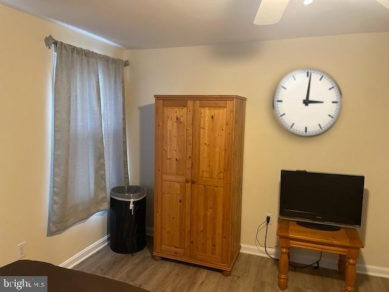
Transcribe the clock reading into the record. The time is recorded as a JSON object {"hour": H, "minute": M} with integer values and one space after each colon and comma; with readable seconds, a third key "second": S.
{"hour": 3, "minute": 1}
